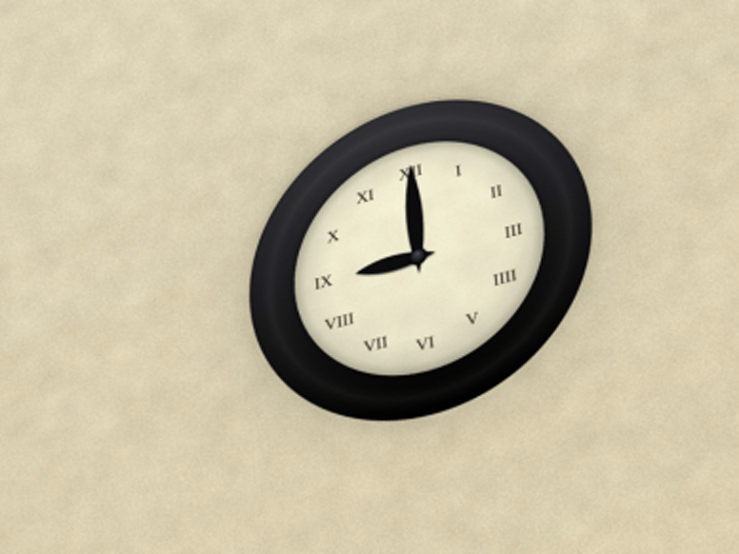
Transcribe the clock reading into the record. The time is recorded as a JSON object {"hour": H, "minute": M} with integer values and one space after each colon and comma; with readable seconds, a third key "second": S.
{"hour": 9, "minute": 0}
